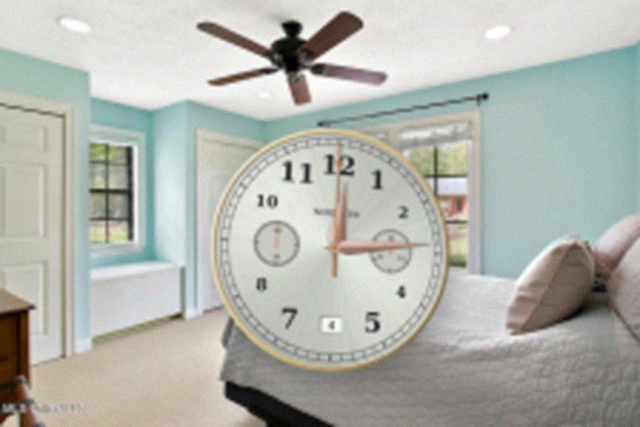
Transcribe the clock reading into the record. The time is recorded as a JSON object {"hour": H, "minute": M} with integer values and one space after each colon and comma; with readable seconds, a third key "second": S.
{"hour": 12, "minute": 14}
